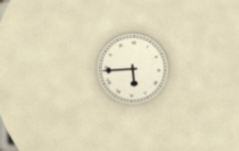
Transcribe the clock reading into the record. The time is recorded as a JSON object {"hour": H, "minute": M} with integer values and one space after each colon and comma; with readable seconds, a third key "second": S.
{"hour": 5, "minute": 44}
